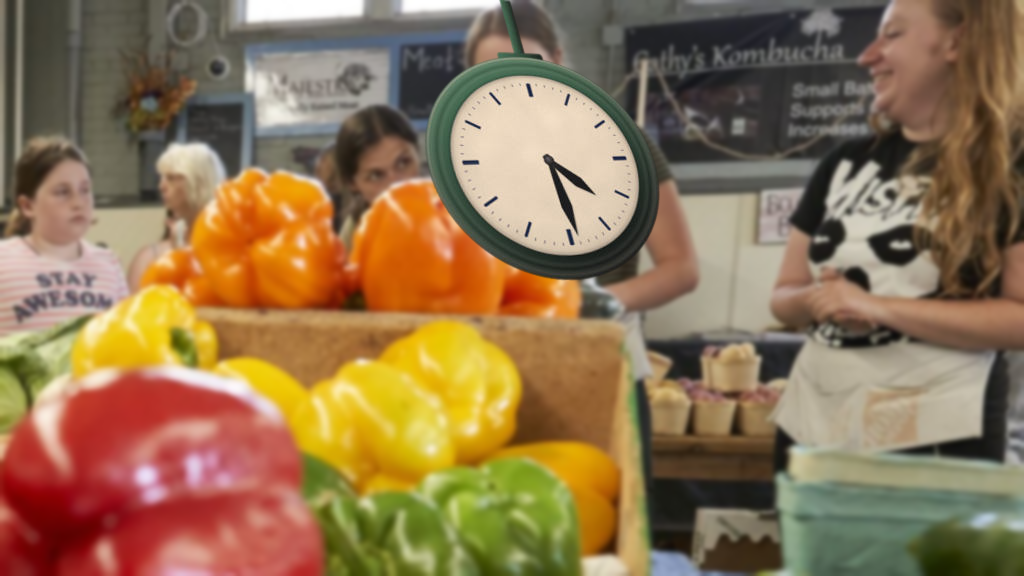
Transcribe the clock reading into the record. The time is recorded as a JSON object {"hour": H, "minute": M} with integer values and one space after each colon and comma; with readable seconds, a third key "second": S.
{"hour": 4, "minute": 29}
